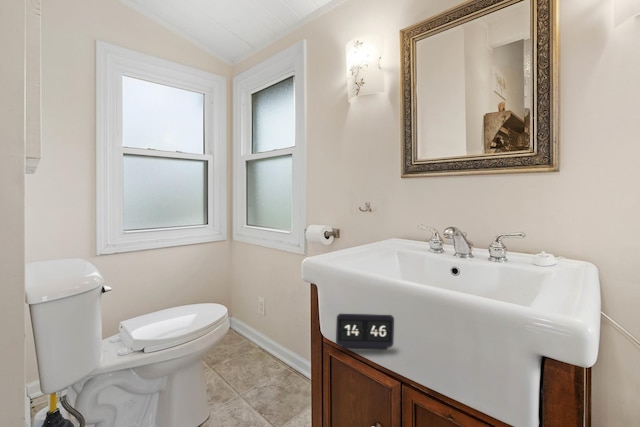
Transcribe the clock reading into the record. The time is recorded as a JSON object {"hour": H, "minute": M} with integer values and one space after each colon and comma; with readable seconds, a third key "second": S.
{"hour": 14, "minute": 46}
